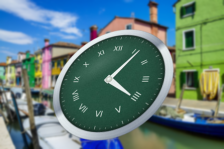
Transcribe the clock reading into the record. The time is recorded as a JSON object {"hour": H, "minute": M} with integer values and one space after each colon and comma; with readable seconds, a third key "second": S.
{"hour": 4, "minute": 6}
